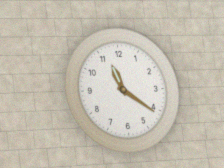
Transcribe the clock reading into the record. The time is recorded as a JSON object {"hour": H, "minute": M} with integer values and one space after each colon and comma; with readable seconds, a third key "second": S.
{"hour": 11, "minute": 21}
